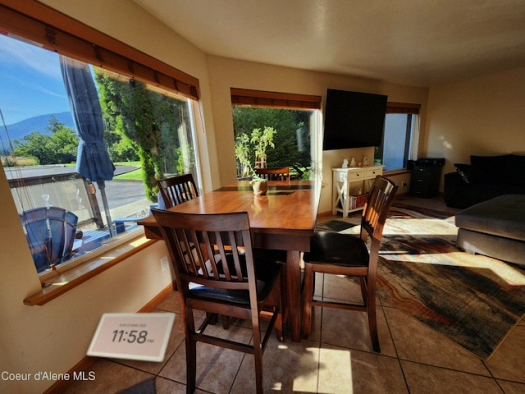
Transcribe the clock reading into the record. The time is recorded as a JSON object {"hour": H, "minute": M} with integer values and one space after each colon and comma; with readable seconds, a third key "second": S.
{"hour": 11, "minute": 58}
